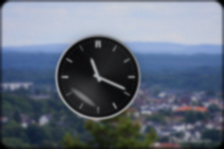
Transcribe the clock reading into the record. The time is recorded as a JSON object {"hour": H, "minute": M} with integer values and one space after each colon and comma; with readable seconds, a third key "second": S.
{"hour": 11, "minute": 19}
